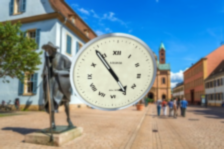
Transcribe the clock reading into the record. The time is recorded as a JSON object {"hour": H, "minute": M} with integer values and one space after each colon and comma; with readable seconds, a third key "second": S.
{"hour": 4, "minute": 54}
